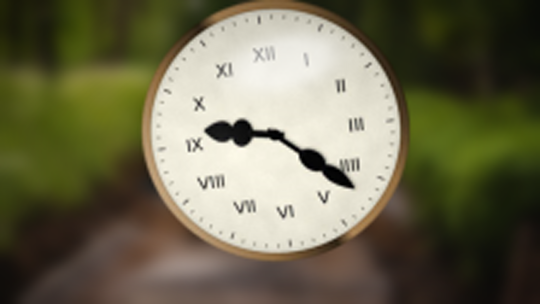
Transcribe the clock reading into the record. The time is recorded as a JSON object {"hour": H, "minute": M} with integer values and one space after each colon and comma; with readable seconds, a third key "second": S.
{"hour": 9, "minute": 22}
